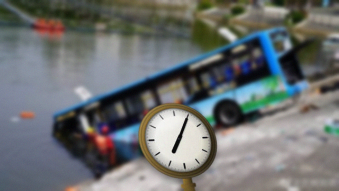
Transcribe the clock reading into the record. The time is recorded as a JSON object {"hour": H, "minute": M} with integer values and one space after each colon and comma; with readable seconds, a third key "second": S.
{"hour": 7, "minute": 5}
